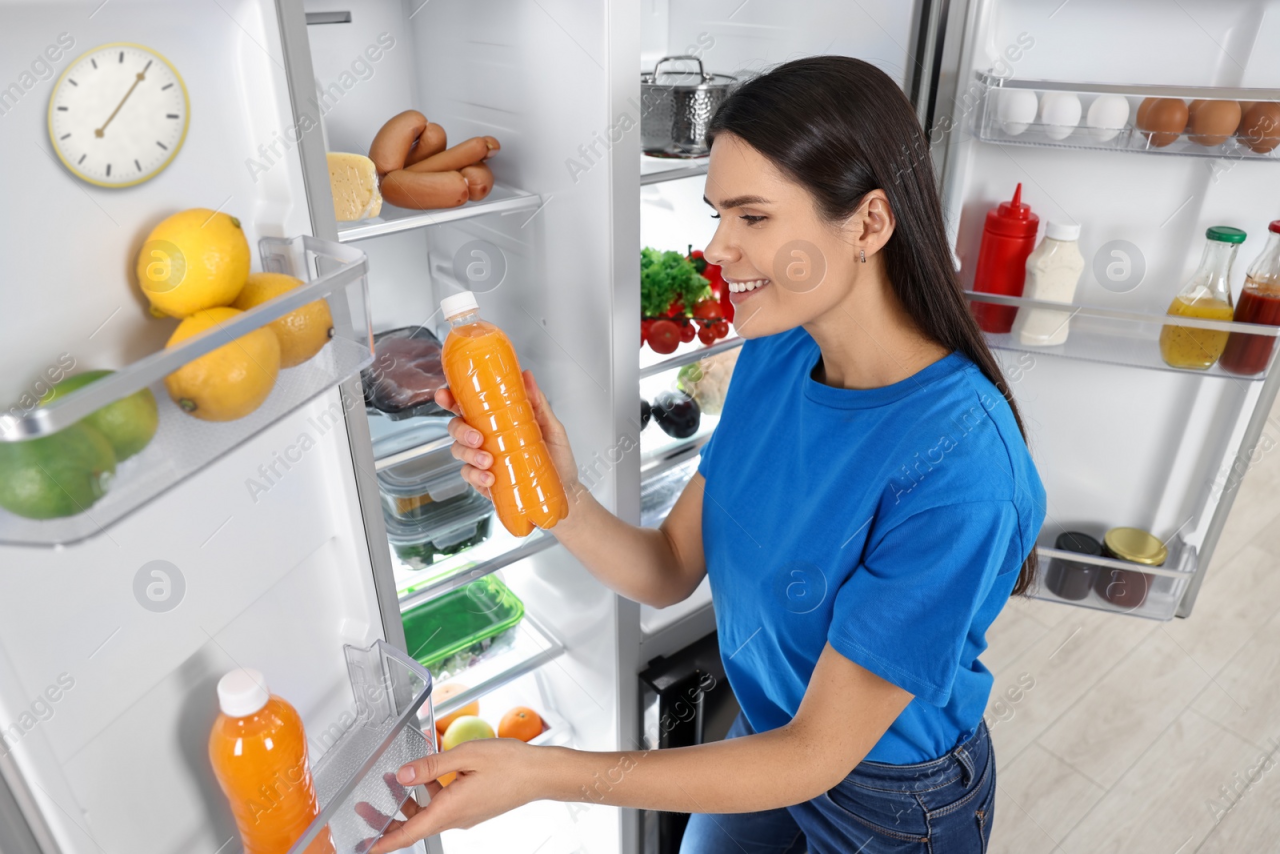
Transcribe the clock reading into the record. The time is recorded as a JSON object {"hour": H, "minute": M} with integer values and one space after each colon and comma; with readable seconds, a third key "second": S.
{"hour": 7, "minute": 5}
